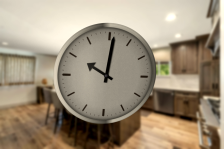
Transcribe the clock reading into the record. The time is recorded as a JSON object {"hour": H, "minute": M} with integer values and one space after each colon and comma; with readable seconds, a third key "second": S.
{"hour": 10, "minute": 1}
